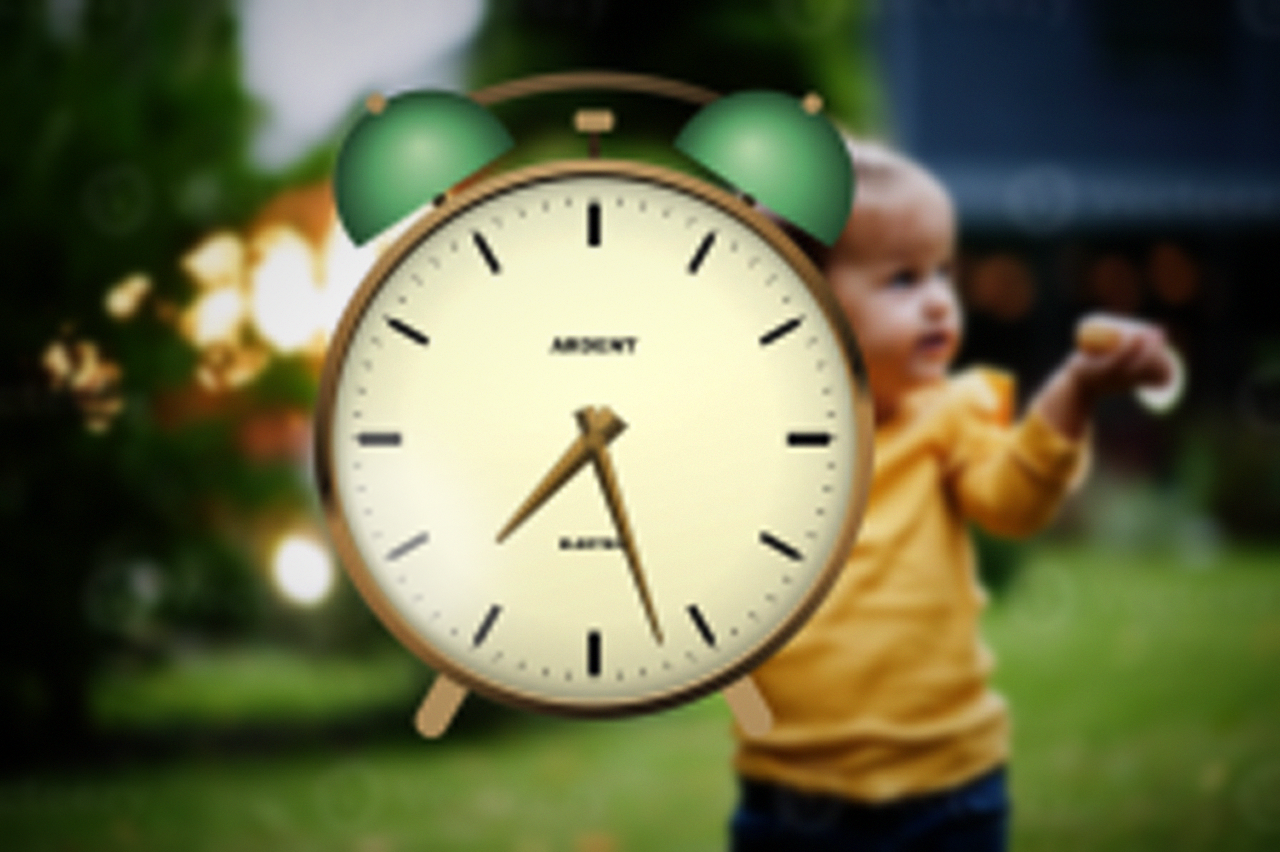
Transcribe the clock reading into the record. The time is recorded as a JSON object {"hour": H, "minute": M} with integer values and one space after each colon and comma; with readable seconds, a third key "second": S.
{"hour": 7, "minute": 27}
